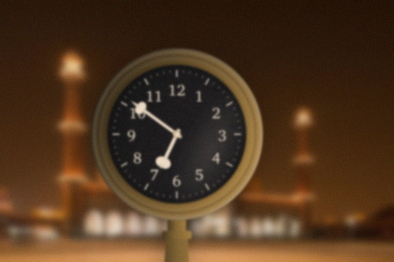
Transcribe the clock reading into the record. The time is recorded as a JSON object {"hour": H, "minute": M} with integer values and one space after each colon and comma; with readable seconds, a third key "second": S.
{"hour": 6, "minute": 51}
